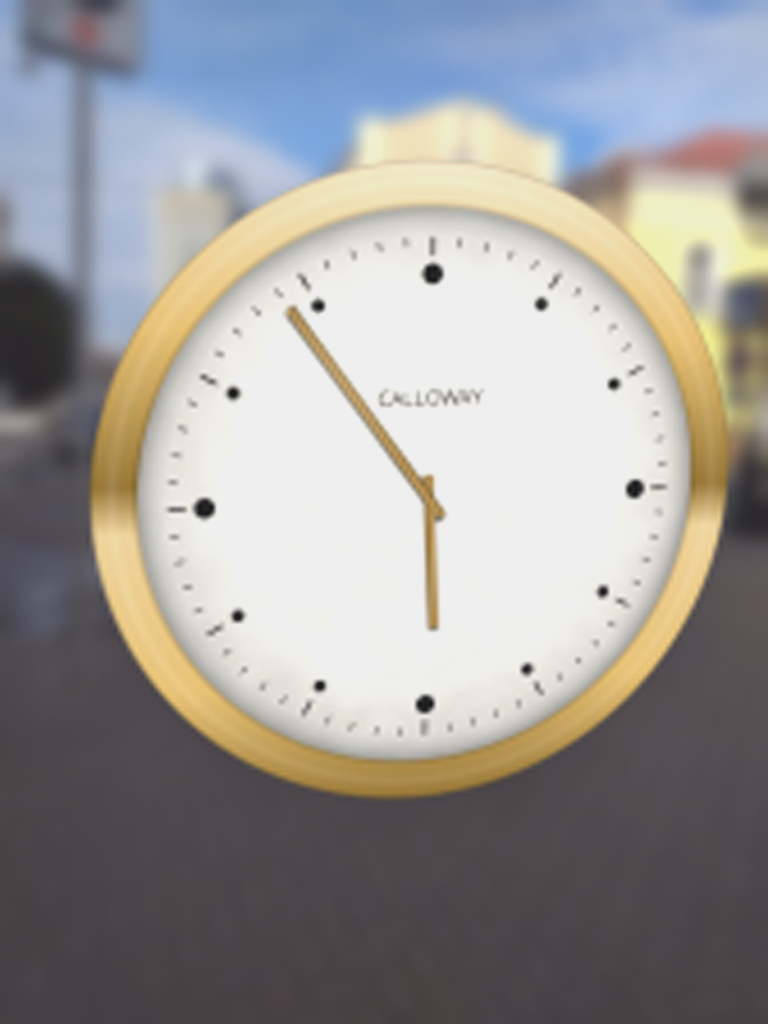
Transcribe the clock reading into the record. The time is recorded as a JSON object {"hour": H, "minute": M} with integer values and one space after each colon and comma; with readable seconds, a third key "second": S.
{"hour": 5, "minute": 54}
